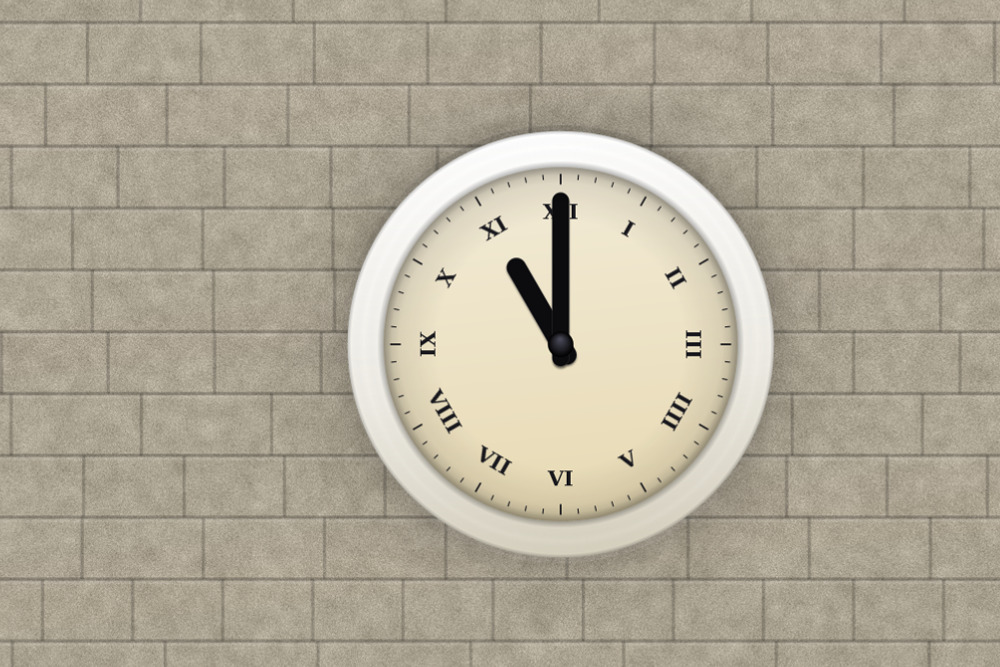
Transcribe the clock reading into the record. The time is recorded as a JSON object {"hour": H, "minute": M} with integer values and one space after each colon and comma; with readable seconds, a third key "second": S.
{"hour": 11, "minute": 0}
